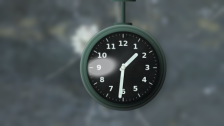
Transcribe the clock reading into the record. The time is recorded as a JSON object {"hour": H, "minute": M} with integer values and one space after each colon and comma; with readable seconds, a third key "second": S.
{"hour": 1, "minute": 31}
